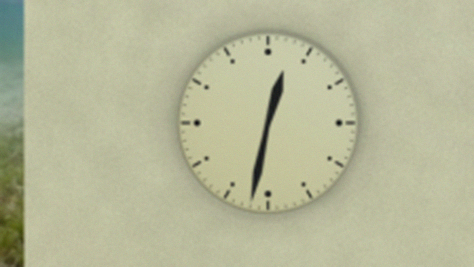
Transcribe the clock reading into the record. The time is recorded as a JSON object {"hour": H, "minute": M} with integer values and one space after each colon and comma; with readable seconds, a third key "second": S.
{"hour": 12, "minute": 32}
